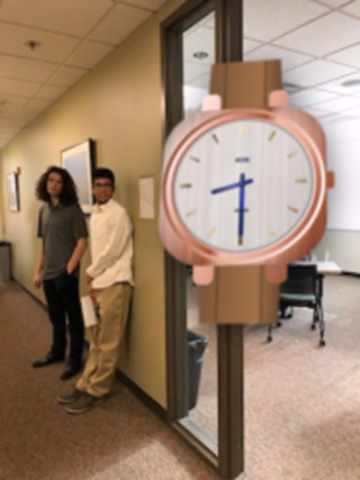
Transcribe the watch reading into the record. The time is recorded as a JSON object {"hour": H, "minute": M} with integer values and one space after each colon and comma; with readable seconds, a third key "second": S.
{"hour": 8, "minute": 30}
